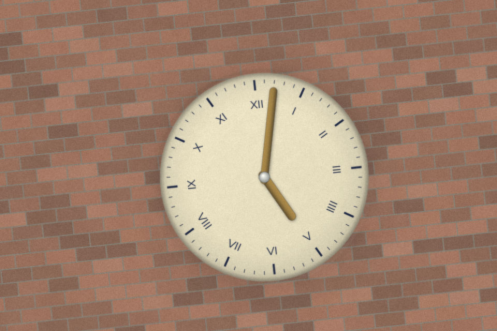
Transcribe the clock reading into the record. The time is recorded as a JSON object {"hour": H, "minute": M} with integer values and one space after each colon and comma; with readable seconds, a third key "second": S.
{"hour": 5, "minute": 2}
